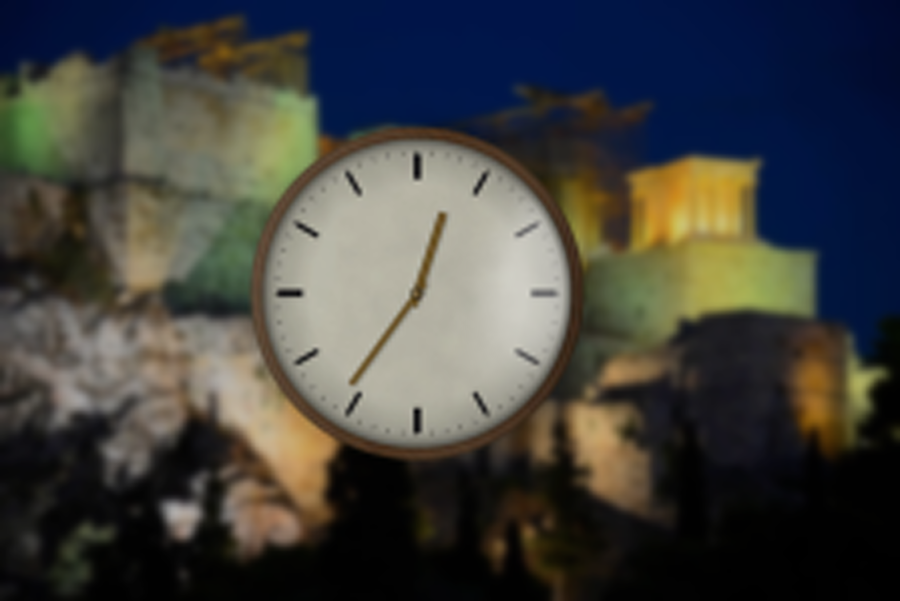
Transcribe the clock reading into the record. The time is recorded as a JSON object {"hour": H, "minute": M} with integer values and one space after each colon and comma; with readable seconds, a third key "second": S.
{"hour": 12, "minute": 36}
